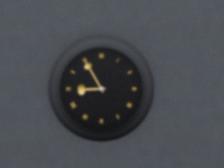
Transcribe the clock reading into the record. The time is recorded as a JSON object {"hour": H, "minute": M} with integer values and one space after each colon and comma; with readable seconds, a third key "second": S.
{"hour": 8, "minute": 55}
